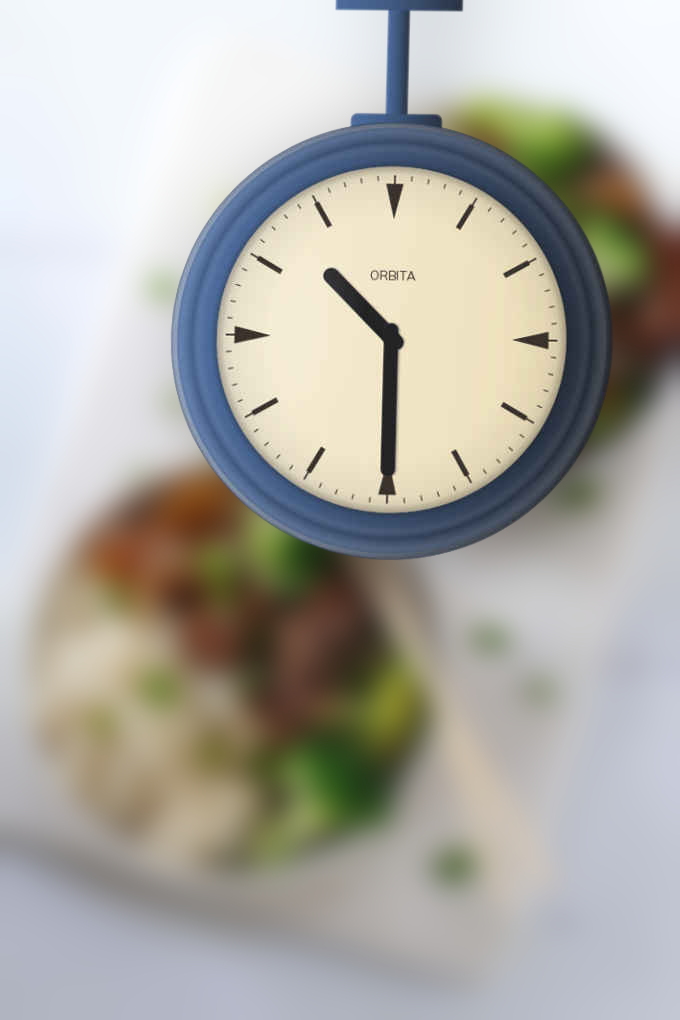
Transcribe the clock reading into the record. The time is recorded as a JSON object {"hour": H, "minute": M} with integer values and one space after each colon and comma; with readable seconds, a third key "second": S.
{"hour": 10, "minute": 30}
